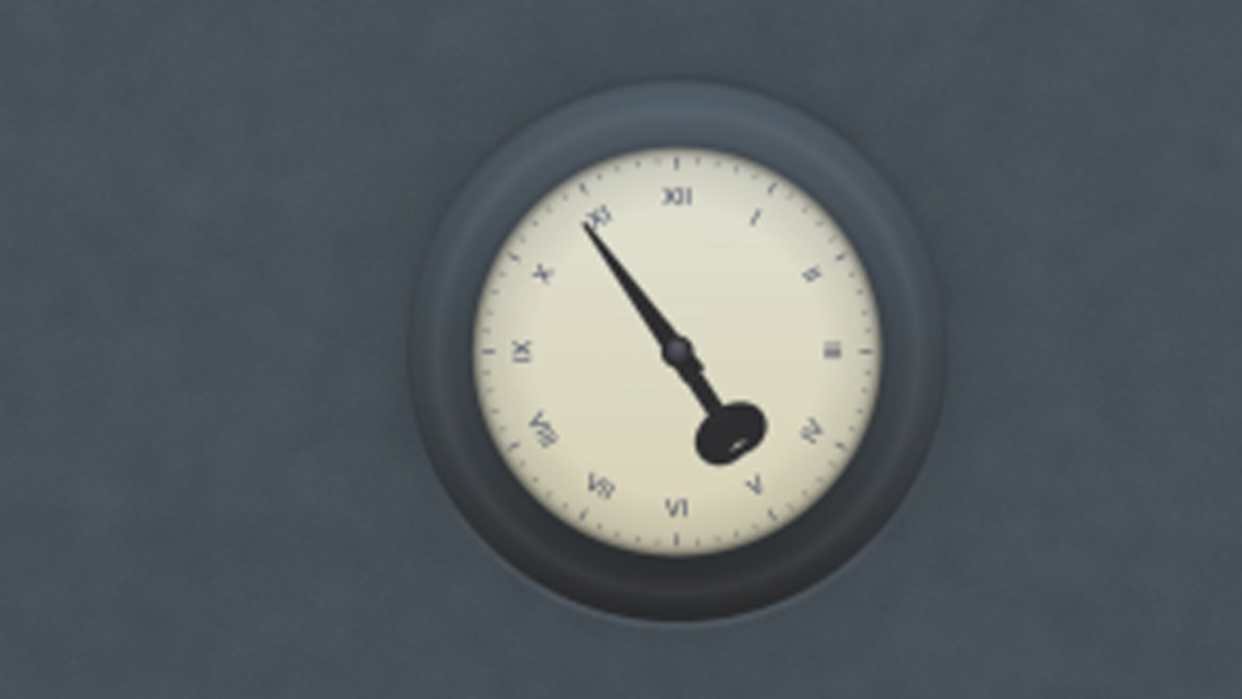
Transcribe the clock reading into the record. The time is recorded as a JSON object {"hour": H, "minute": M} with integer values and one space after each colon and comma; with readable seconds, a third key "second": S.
{"hour": 4, "minute": 54}
